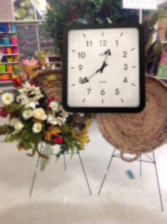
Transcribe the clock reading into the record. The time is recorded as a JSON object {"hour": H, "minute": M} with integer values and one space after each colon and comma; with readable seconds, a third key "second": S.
{"hour": 12, "minute": 39}
